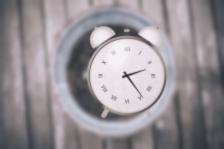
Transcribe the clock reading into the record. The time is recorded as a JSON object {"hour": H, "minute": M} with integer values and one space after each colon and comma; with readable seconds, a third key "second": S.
{"hour": 2, "minute": 24}
